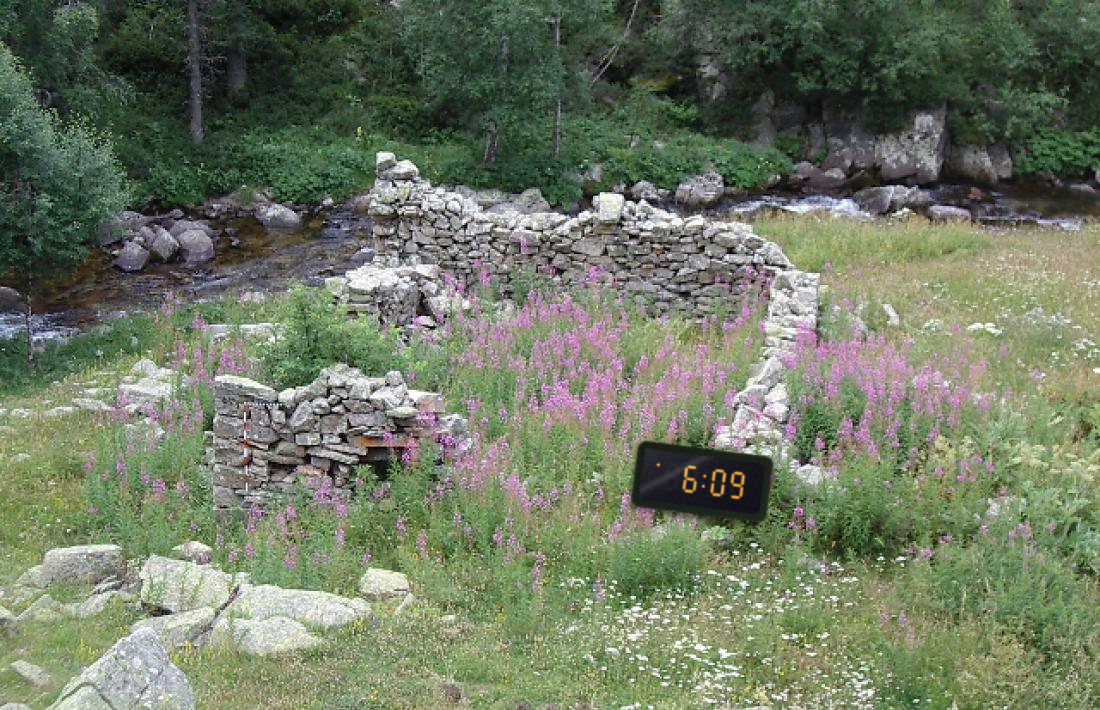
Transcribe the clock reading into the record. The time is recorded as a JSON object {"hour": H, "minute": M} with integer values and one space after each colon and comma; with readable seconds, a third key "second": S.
{"hour": 6, "minute": 9}
